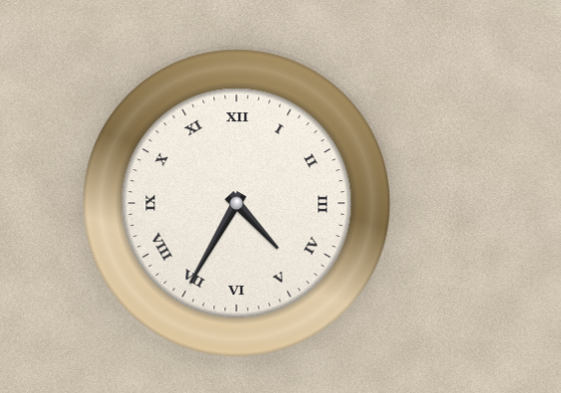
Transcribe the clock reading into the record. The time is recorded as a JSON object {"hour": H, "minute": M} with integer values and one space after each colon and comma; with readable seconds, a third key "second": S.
{"hour": 4, "minute": 35}
